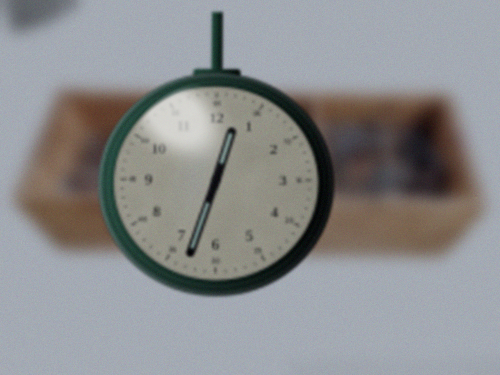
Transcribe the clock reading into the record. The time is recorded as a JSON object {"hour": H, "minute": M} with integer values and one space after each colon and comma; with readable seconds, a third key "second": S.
{"hour": 12, "minute": 33}
